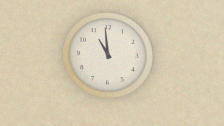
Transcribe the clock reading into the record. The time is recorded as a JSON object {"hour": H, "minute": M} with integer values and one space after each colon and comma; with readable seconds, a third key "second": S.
{"hour": 10, "minute": 59}
